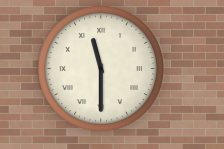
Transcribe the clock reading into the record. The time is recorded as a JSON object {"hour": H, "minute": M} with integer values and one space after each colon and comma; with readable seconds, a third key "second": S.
{"hour": 11, "minute": 30}
